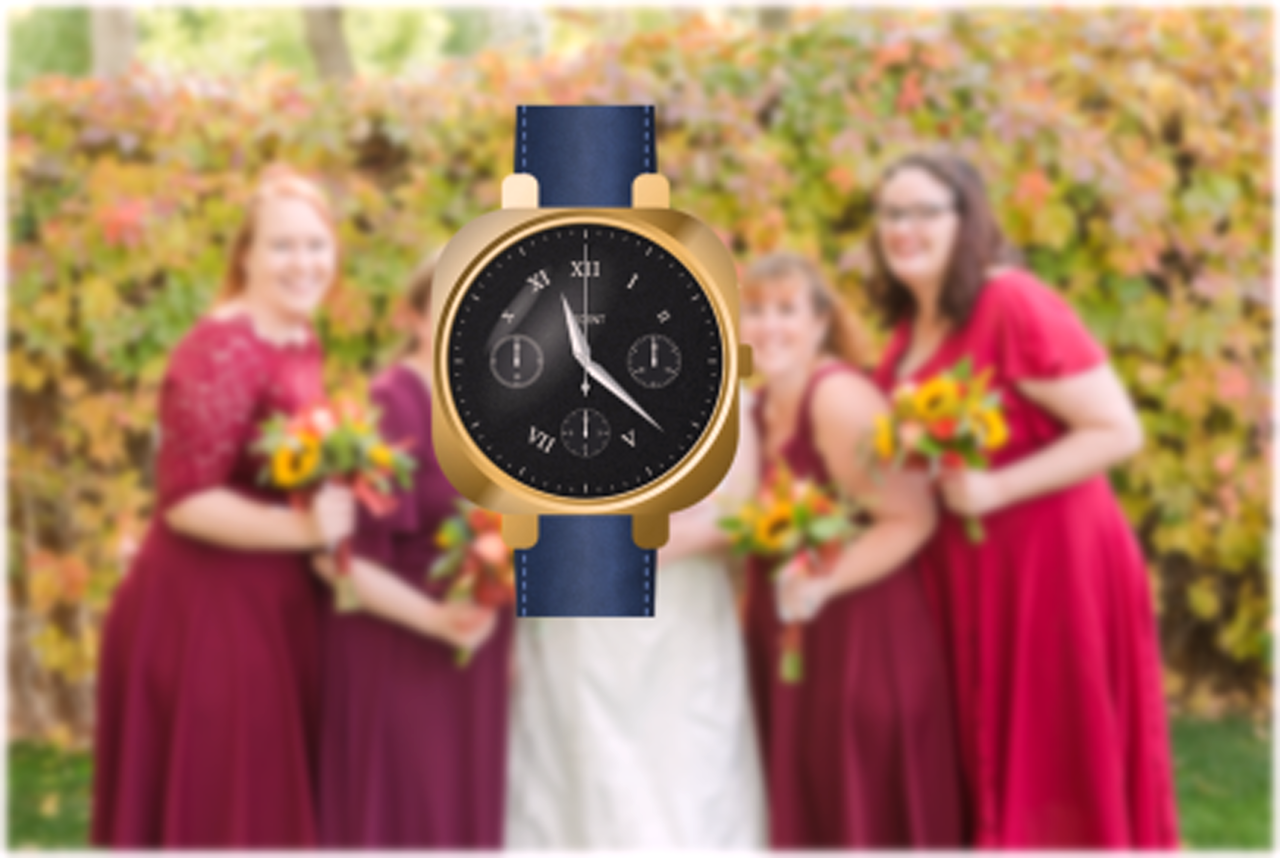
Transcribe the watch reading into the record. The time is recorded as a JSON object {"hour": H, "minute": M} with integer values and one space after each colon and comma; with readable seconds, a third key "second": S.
{"hour": 11, "minute": 22}
